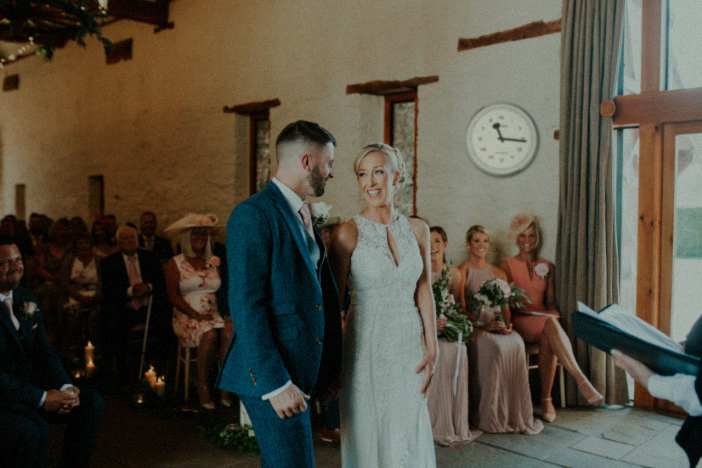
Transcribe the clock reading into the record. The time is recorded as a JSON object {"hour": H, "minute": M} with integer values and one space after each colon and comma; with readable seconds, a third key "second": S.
{"hour": 11, "minute": 16}
